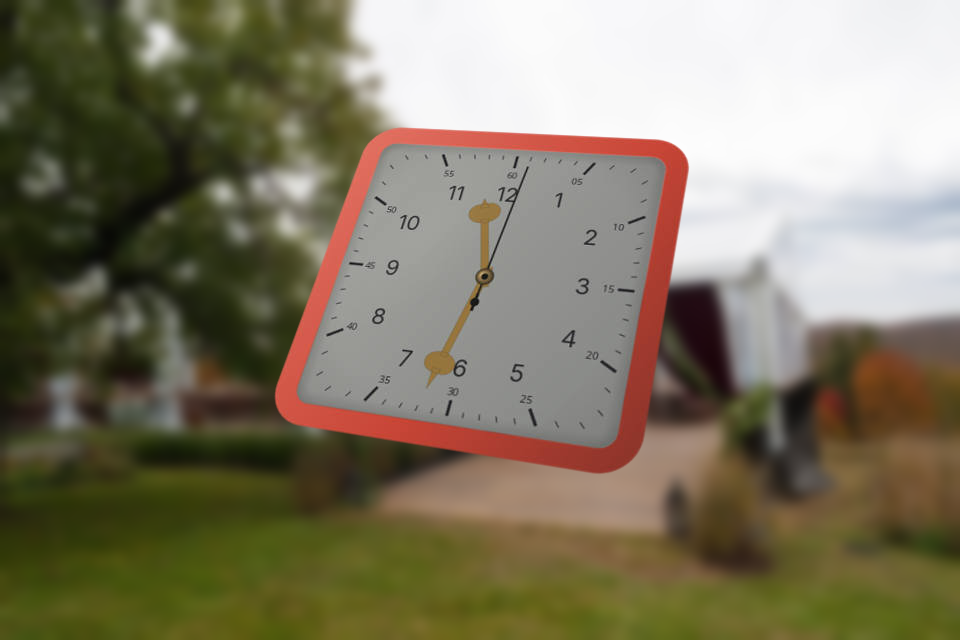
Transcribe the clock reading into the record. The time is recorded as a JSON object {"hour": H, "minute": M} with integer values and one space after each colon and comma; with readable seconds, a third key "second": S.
{"hour": 11, "minute": 32, "second": 1}
